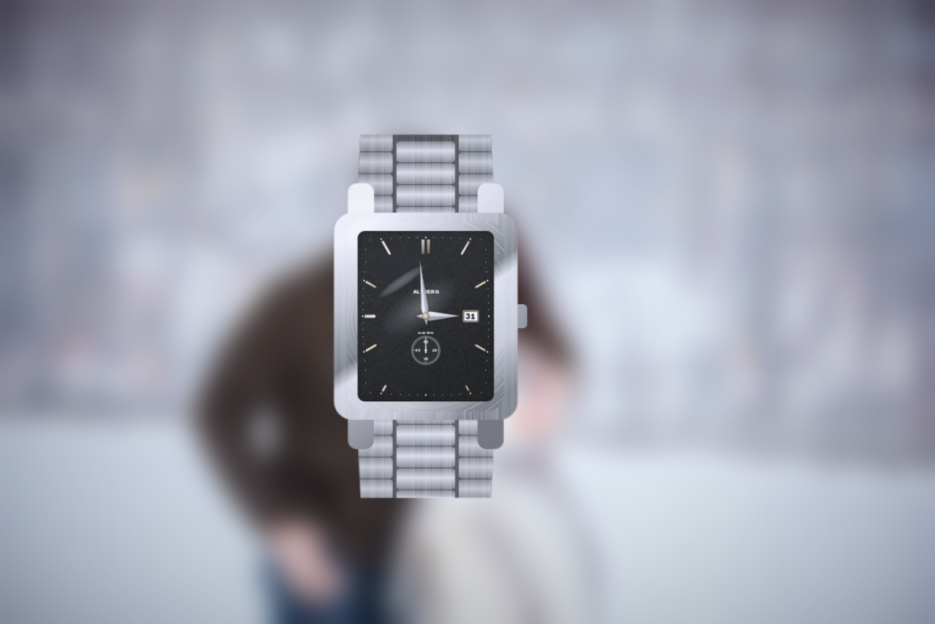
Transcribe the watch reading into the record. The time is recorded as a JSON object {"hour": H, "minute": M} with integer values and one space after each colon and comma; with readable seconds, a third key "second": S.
{"hour": 2, "minute": 59}
